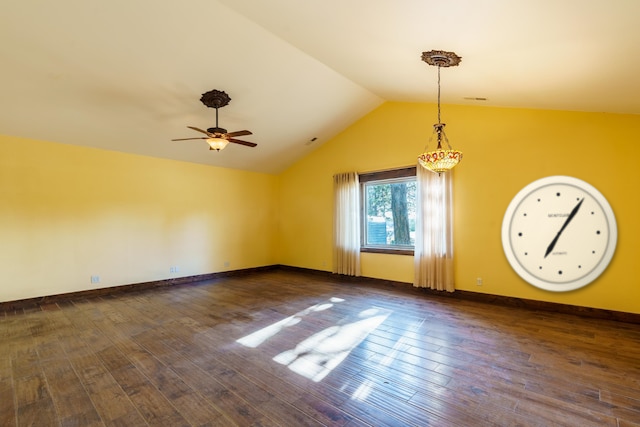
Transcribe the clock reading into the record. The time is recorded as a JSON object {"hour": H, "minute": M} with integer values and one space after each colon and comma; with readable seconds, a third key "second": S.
{"hour": 7, "minute": 6}
